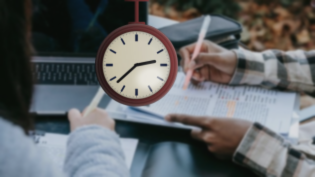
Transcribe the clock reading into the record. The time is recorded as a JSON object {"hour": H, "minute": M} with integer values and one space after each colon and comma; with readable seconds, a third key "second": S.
{"hour": 2, "minute": 38}
